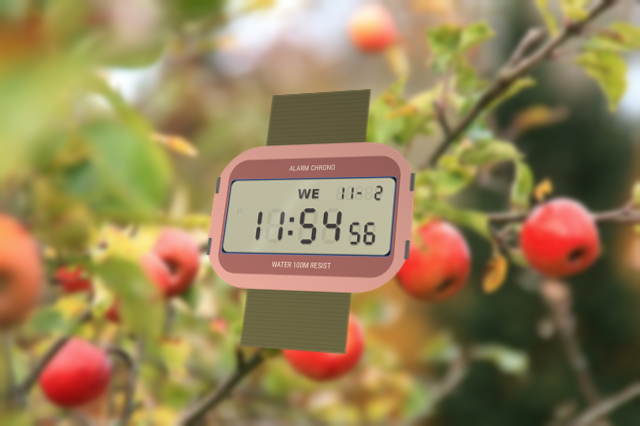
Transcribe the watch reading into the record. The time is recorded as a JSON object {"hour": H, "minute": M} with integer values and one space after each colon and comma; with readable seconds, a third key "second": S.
{"hour": 11, "minute": 54, "second": 56}
